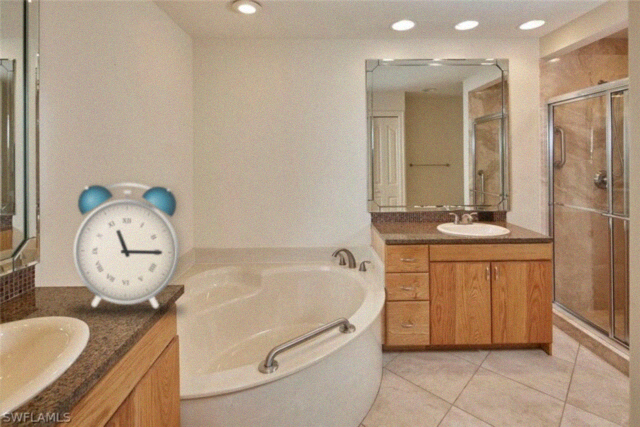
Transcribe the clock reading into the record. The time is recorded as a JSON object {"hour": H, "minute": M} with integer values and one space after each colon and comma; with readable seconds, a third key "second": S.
{"hour": 11, "minute": 15}
